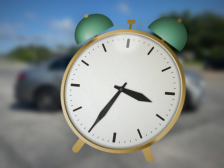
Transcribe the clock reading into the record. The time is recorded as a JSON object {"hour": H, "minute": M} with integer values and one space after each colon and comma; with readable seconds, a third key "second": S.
{"hour": 3, "minute": 35}
